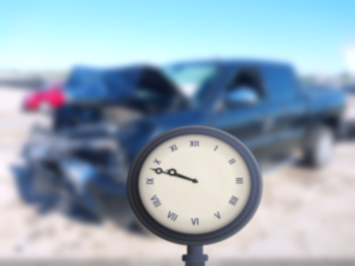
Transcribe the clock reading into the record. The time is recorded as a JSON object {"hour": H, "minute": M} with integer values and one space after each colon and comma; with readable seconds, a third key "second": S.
{"hour": 9, "minute": 48}
